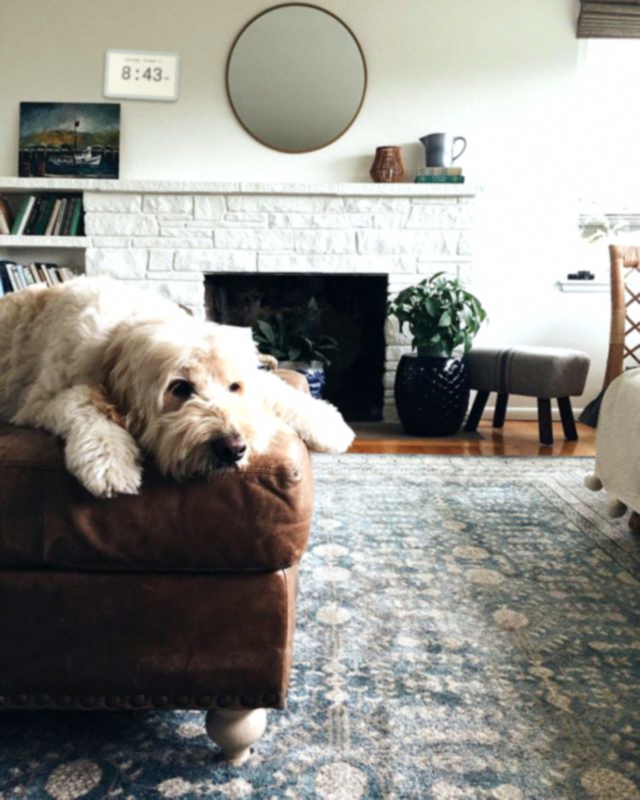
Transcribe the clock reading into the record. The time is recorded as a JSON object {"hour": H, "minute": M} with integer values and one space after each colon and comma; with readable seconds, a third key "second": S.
{"hour": 8, "minute": 43}
